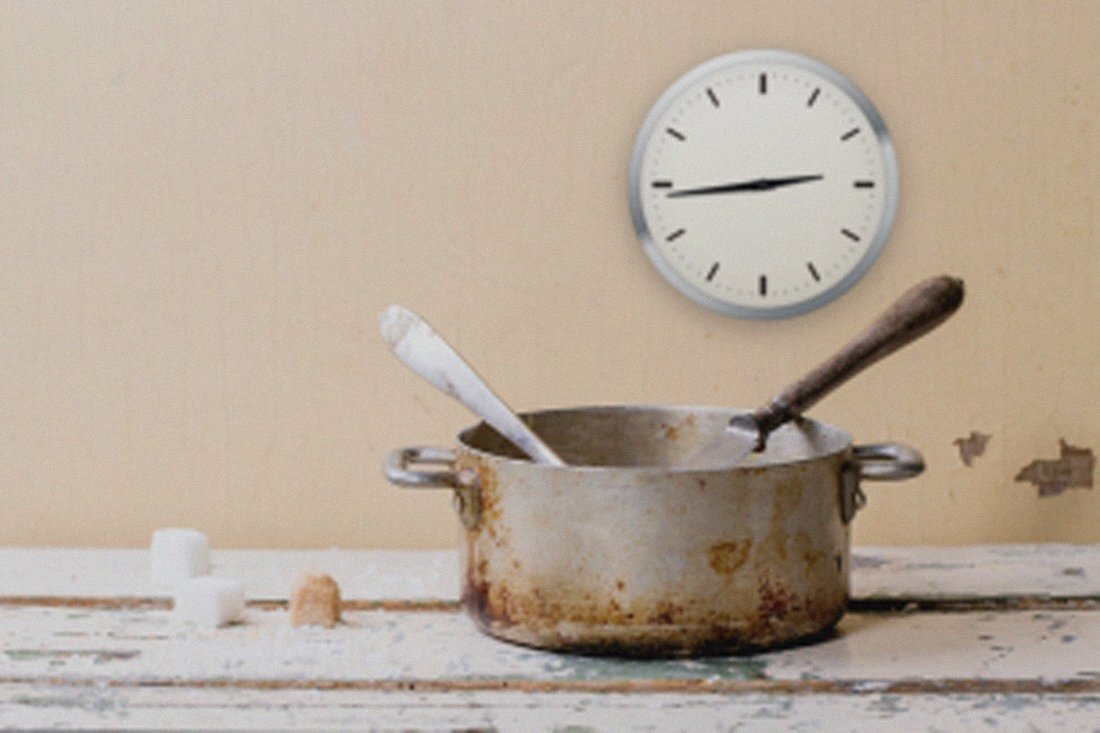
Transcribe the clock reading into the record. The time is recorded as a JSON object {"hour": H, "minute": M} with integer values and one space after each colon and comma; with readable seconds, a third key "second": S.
{"hour": 2, "minute": 44}
